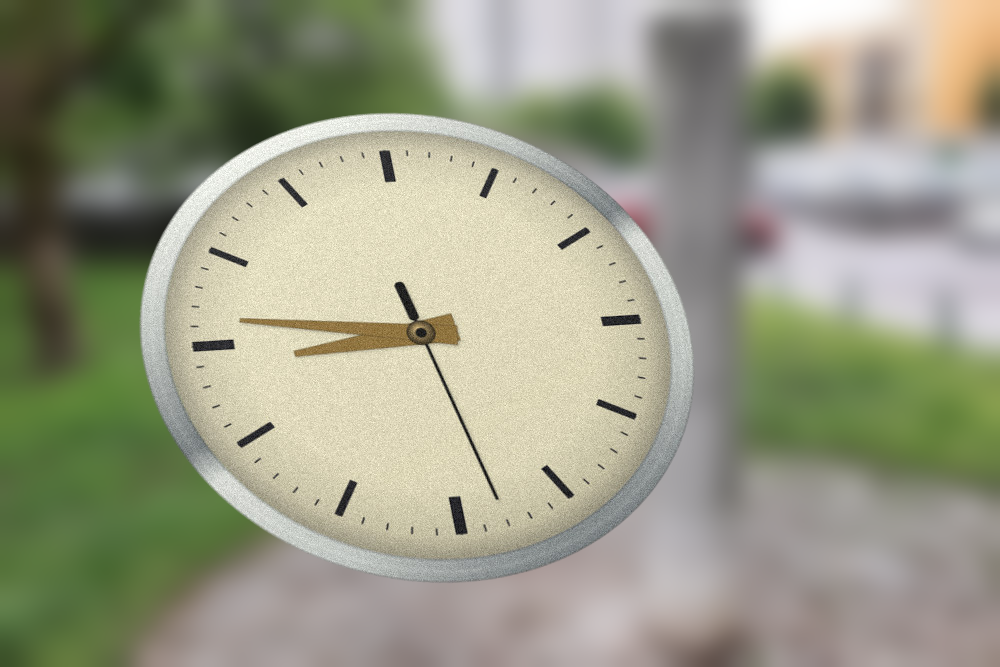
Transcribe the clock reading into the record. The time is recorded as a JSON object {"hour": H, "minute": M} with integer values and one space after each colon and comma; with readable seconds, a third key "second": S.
{"hour": 8, "minute": 46, "second": 28}
